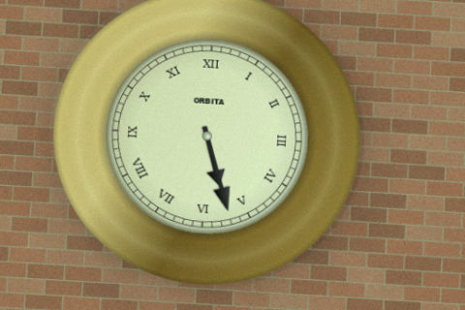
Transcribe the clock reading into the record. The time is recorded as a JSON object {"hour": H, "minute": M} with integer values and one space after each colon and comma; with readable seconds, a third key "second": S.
{"hour": 5, "minute": 27}
